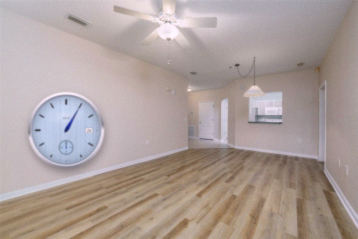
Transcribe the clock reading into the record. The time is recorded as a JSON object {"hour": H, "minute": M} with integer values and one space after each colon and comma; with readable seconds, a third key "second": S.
{"hour": 1, "minute": 5}
